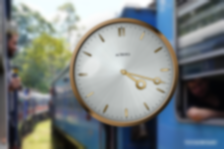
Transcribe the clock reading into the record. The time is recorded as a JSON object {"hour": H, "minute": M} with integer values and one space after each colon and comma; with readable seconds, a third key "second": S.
{"hour": 4, "minute": 18}
